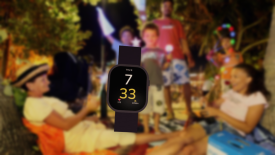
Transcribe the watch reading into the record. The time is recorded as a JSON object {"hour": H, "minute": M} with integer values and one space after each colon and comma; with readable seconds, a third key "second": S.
{"hour": 7, "minute": 33}
